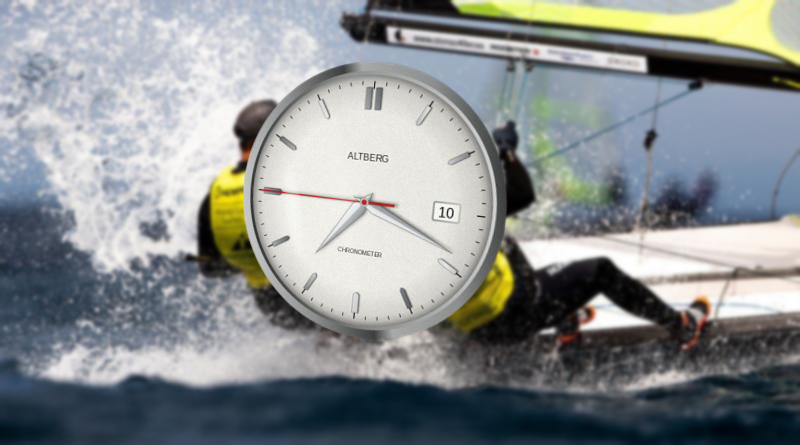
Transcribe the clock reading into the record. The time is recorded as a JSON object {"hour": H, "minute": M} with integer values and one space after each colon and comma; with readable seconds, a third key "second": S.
{"hour": 7, "minute": 18, "second": 45}
